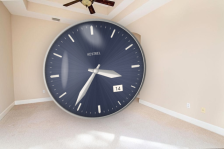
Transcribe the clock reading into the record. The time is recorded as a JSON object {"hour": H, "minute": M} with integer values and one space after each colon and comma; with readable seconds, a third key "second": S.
{"hour": 3, "minute": 36}
